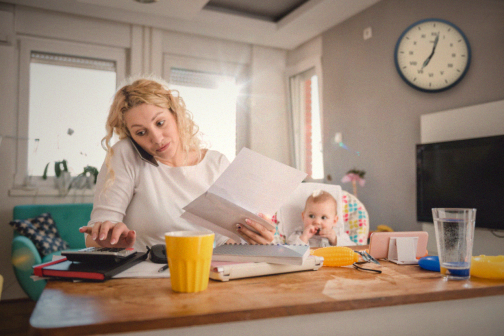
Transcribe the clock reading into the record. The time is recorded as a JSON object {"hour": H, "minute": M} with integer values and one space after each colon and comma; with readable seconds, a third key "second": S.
{"hour": 7, "minute": 2}
